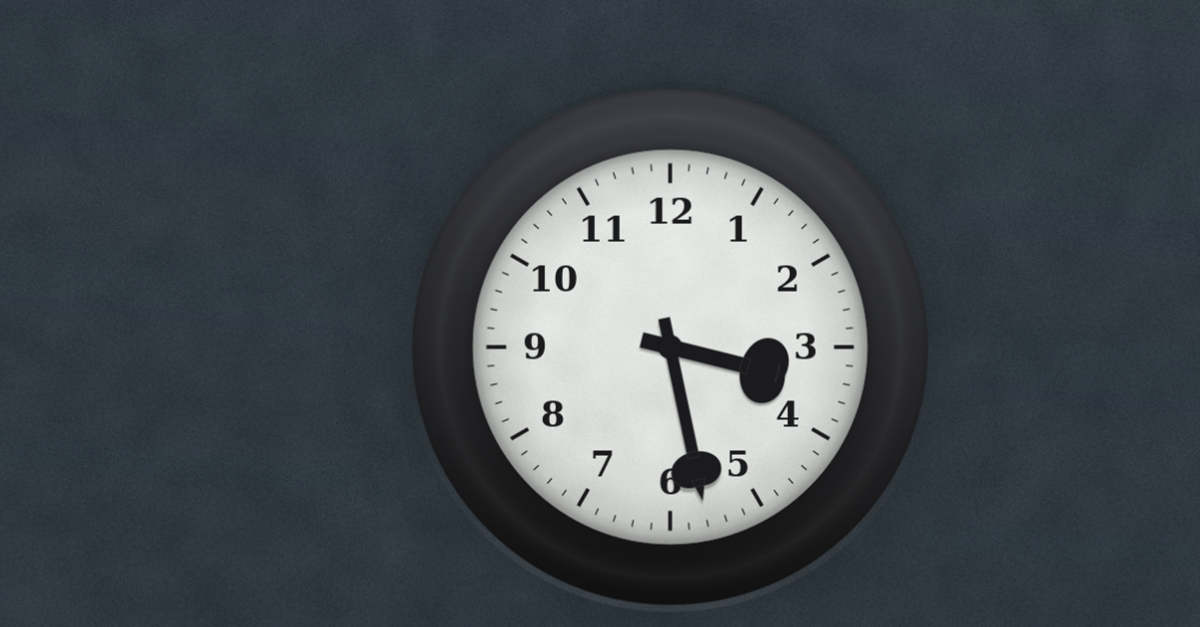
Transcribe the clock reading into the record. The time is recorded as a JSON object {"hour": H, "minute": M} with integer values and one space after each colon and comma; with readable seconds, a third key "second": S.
{"hour": 3, "minute": 28}
